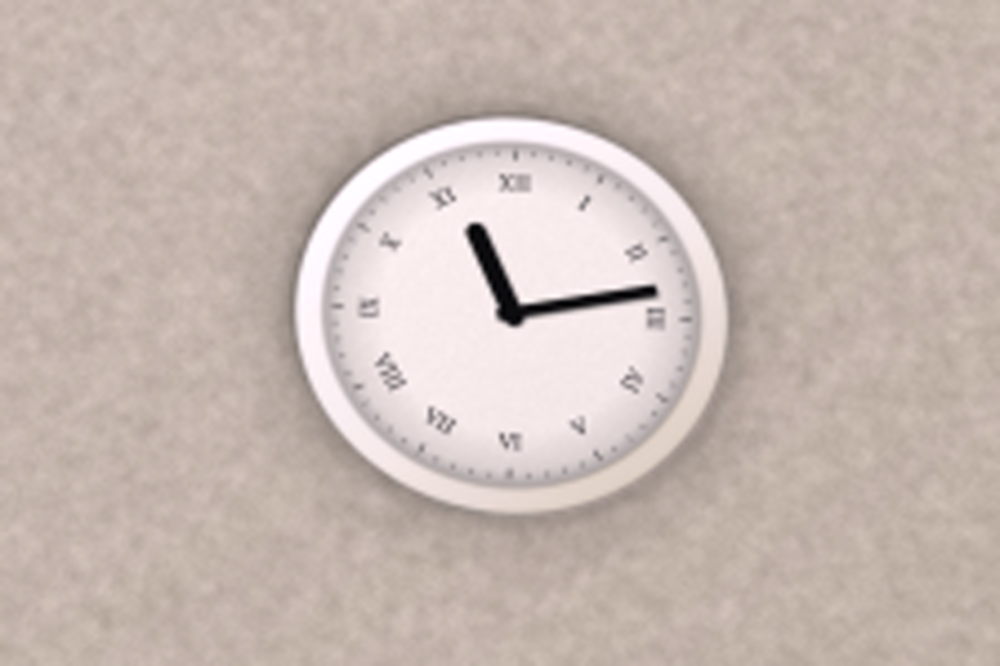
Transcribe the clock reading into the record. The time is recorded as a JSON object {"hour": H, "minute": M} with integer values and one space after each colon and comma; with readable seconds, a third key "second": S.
{"hour": 11, "minute": 13}
